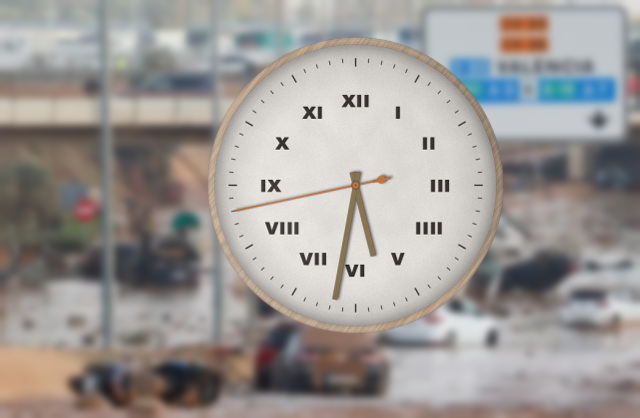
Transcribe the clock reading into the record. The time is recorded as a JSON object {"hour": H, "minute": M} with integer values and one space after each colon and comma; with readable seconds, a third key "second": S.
{"hour": 5, "minute": 31, "second": 43}
